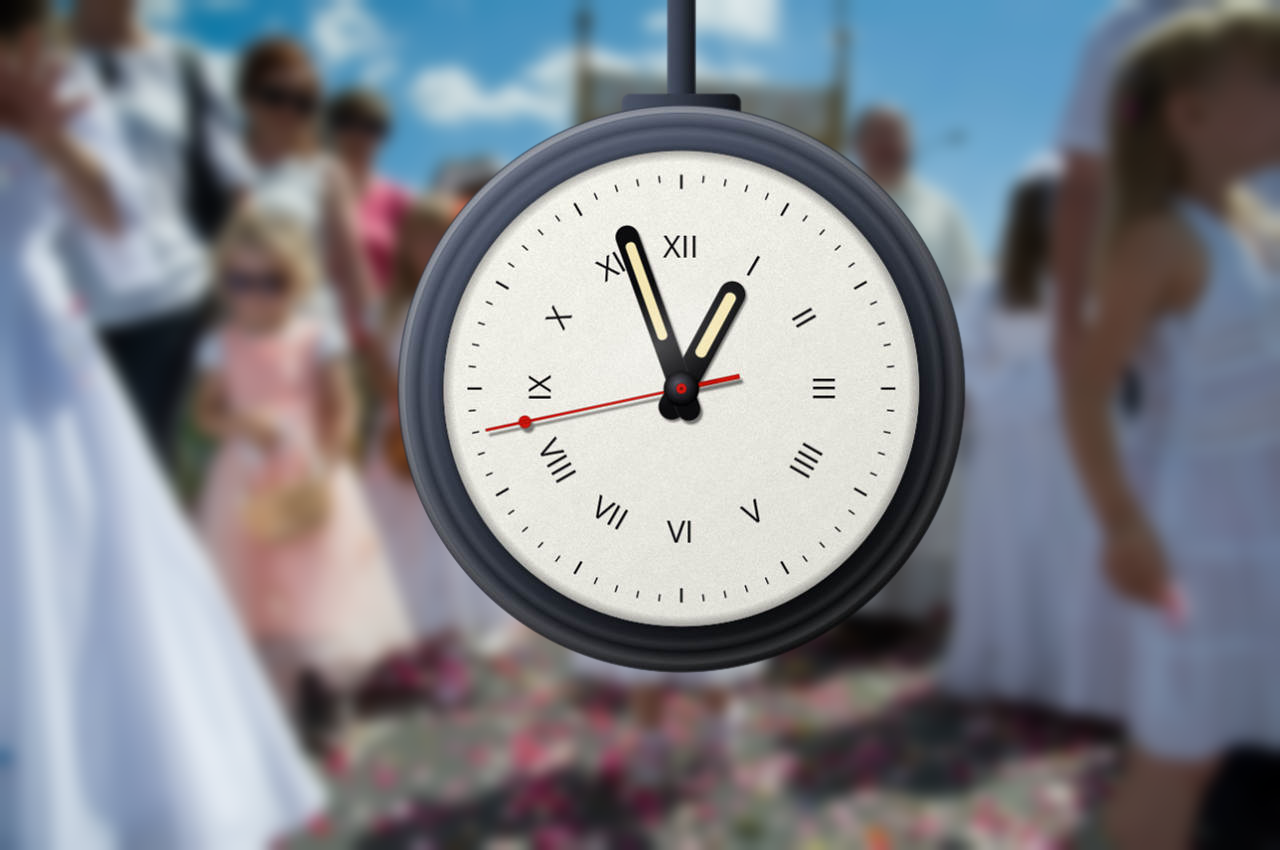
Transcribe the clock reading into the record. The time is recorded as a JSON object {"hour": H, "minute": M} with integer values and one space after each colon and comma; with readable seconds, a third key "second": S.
{"hour": 12, "minute": 56, "second": 43}
